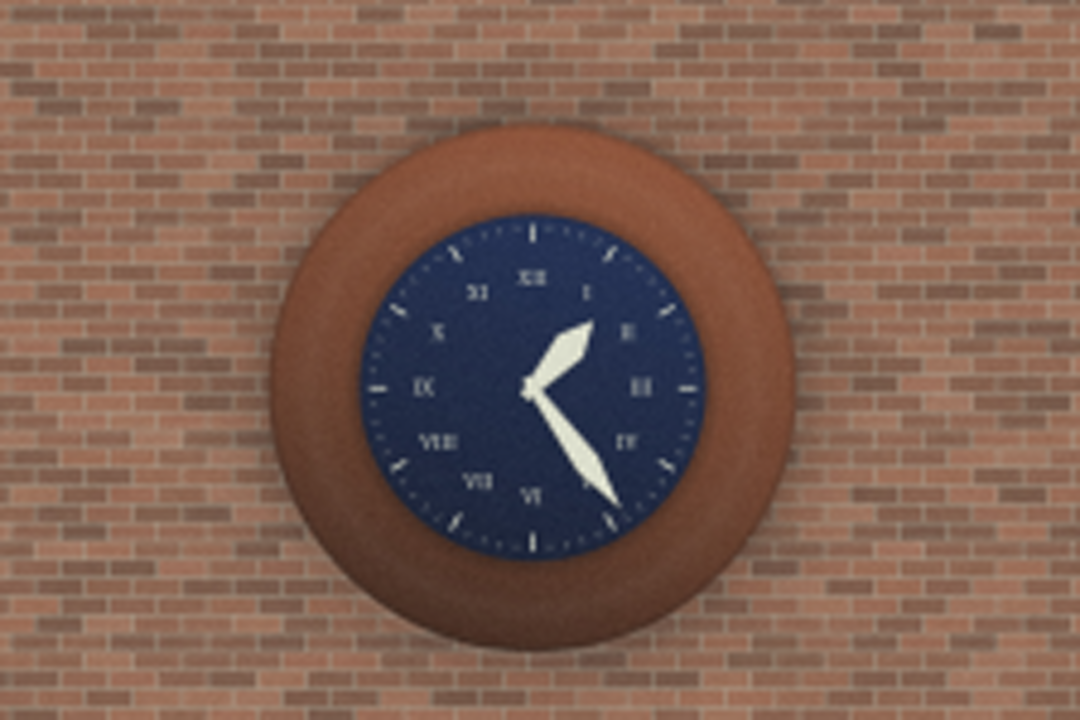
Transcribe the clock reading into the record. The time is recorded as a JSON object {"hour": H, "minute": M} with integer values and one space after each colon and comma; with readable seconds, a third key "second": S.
{"hour": 1, "minute": 24}
